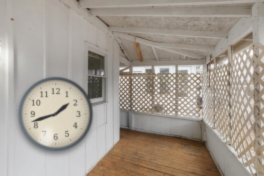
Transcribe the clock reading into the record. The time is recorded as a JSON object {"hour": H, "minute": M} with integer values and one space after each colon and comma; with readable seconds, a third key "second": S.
{"hour": 1, "minute": 42}
